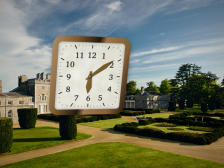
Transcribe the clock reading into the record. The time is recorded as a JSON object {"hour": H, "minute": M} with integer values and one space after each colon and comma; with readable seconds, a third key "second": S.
{"hour": 6, "minute": 9}
